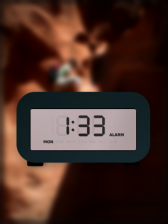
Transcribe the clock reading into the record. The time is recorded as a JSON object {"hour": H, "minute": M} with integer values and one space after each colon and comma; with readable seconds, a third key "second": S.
{"hour": 1, "minute": 33}
